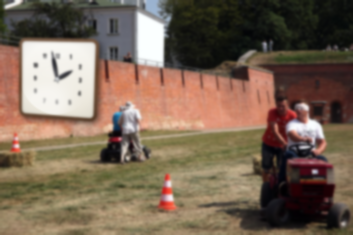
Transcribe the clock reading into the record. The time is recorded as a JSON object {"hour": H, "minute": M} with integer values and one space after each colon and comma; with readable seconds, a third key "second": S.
{"hour": 1, "minute": 58}
